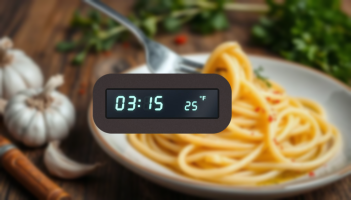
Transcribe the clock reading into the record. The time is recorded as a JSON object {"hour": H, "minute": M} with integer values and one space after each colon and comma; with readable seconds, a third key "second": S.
{"hour": 3, "minute": 15}
